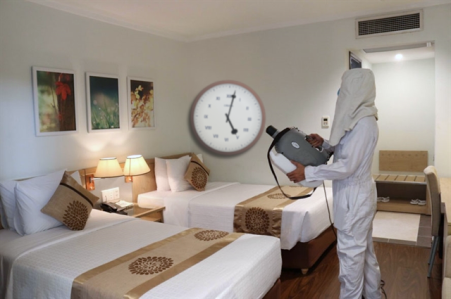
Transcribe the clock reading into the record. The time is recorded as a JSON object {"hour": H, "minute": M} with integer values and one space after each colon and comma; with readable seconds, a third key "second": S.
{"hour": 5, "minute": 2}
